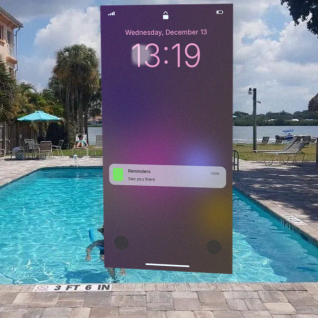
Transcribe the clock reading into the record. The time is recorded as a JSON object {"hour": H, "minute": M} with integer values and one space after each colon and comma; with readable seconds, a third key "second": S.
{"hour": 13, "minute": 19}
